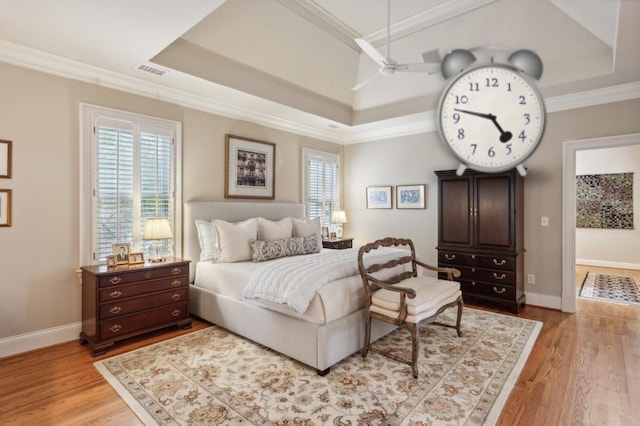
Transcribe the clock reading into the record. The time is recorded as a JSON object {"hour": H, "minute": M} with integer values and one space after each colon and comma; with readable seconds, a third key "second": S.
{"hour": 4, "minute": 47}
